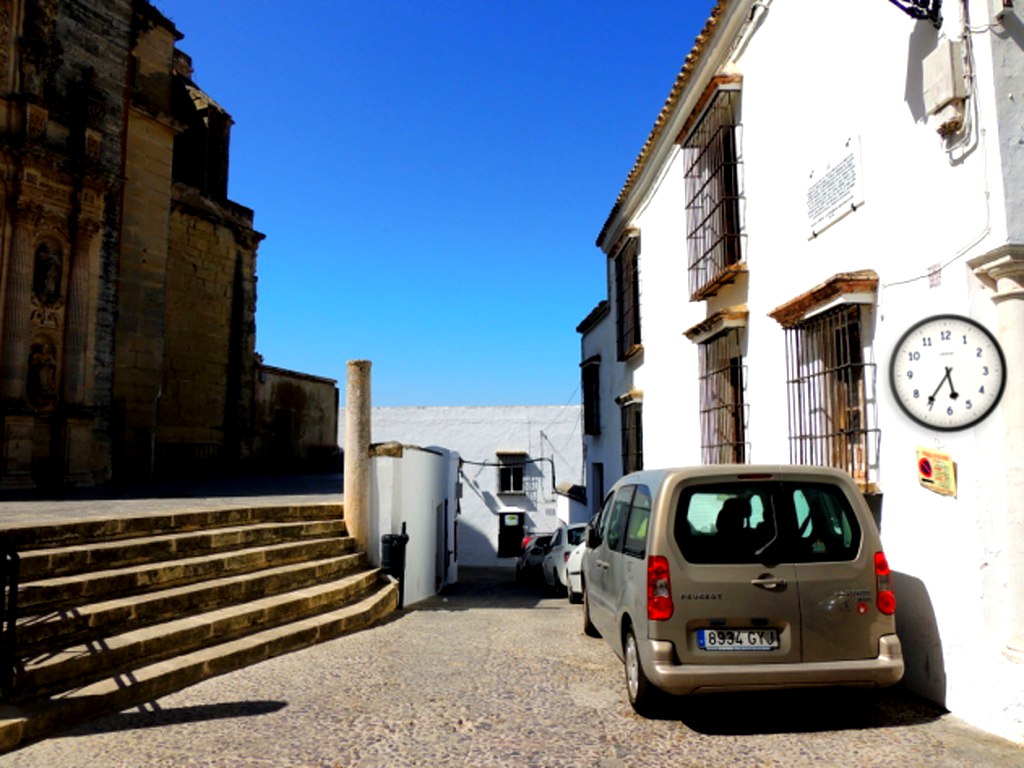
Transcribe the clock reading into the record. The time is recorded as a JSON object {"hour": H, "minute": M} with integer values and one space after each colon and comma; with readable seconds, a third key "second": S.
{"hour": 5, "minute": 36}
